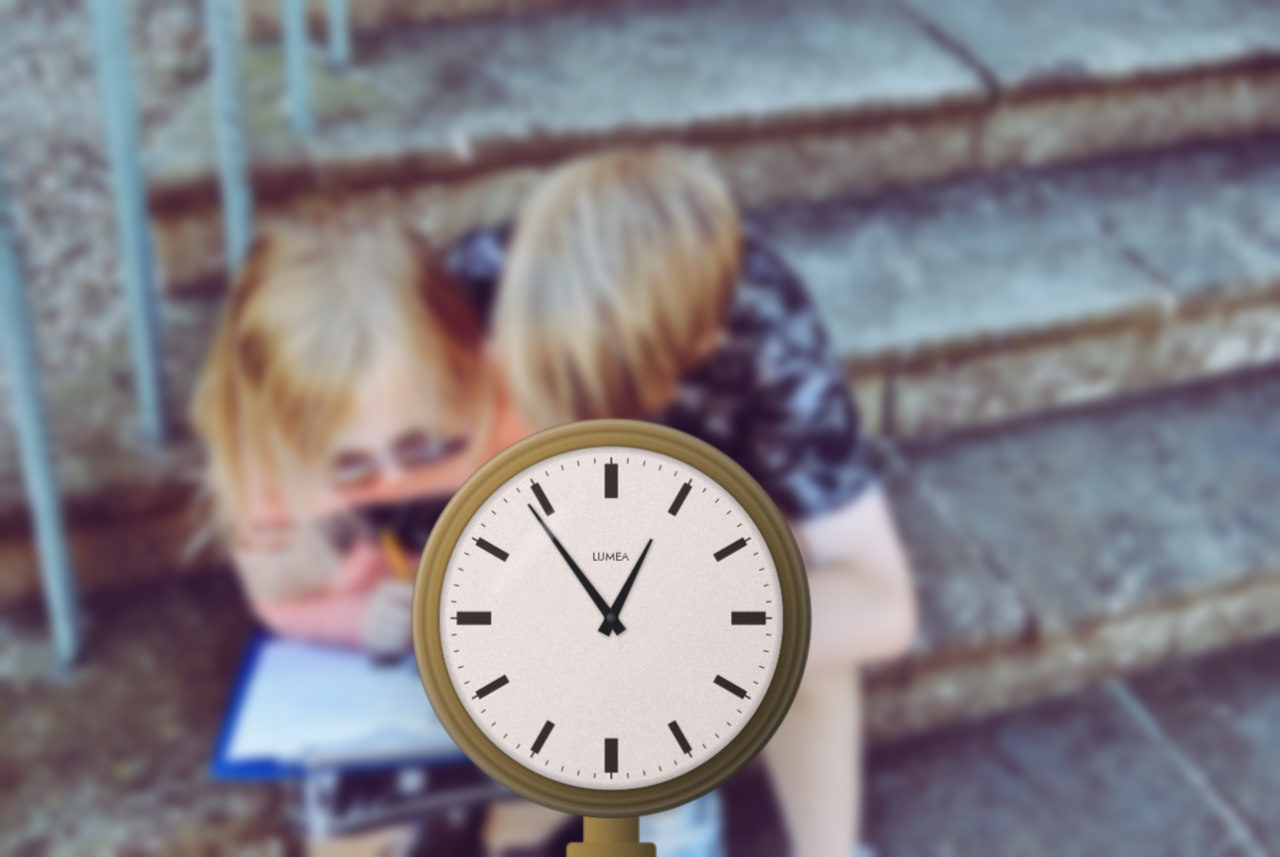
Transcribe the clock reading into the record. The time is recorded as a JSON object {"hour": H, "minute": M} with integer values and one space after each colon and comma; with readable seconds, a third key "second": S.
{"hour": 12, "minute": 54}
